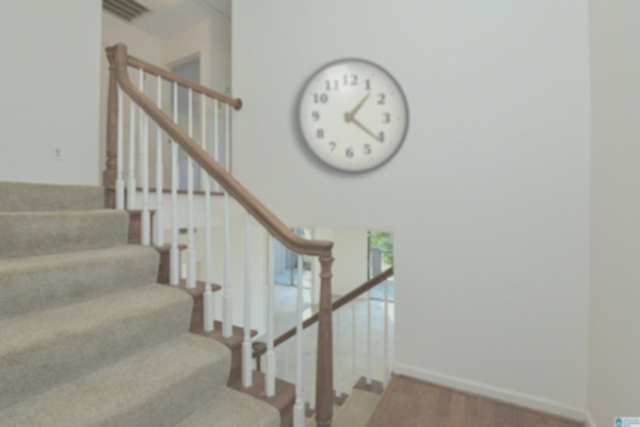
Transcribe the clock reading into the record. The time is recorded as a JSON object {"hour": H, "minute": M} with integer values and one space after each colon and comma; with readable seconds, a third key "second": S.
{"hour": 1, "minute": 21}
